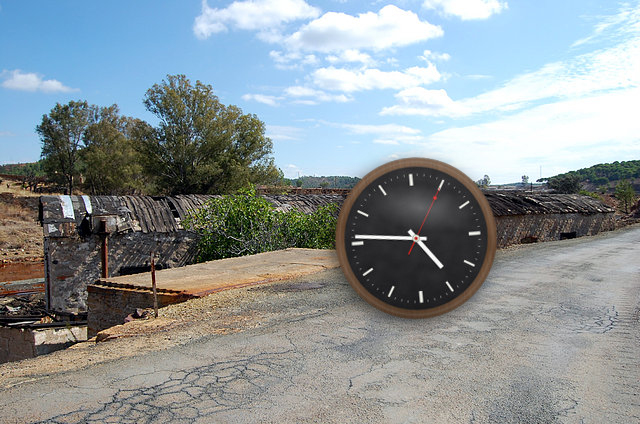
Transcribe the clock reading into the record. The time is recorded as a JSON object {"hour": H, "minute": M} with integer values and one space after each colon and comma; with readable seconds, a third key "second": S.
{"hour": 4, "minute": 46, "second": 5}
